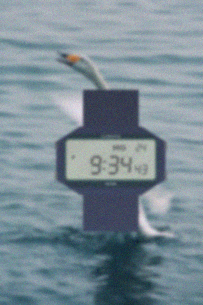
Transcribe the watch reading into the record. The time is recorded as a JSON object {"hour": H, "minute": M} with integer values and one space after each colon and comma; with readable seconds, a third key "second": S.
{"hour": 9, "minute": 34}
